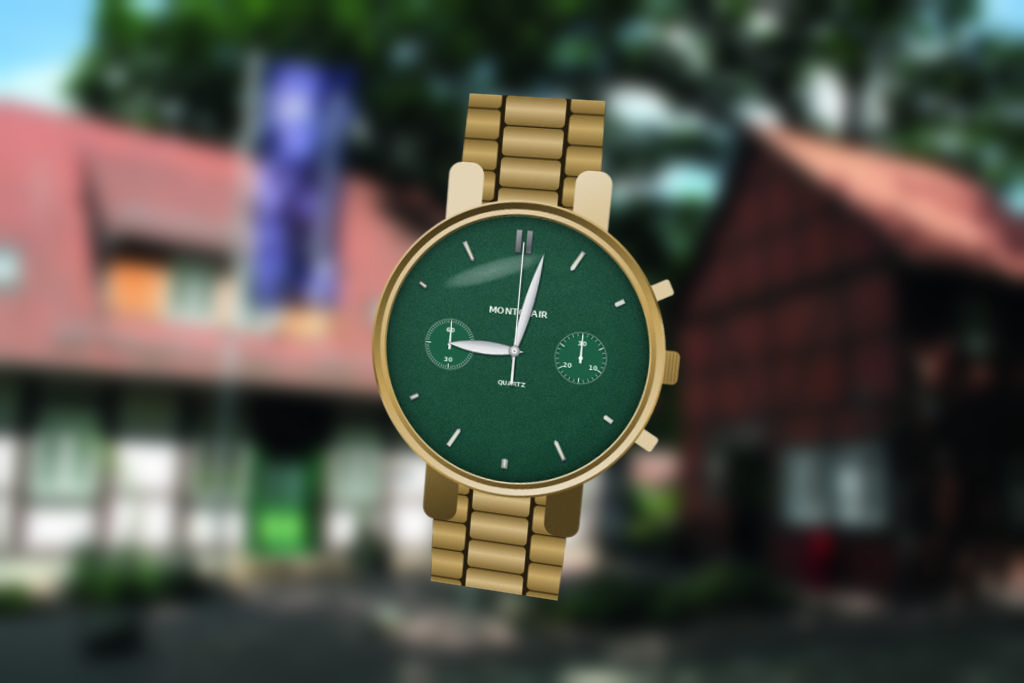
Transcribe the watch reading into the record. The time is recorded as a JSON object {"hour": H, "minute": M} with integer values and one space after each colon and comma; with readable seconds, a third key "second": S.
{"hour": 9, "minute": 2}
